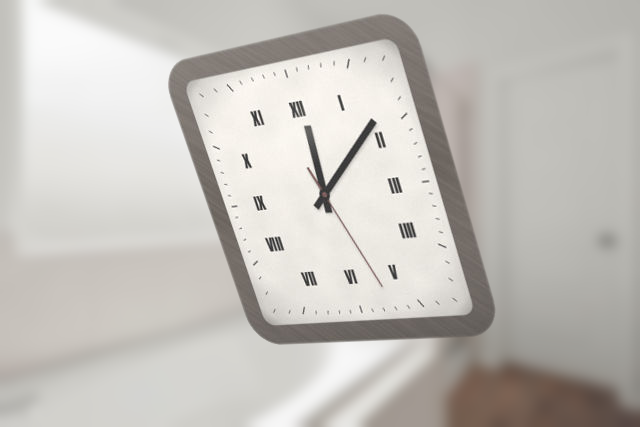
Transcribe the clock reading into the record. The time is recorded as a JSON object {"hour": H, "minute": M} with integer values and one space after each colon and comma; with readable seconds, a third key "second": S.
{"hour": 12, "minute": 8, "second": 27}
